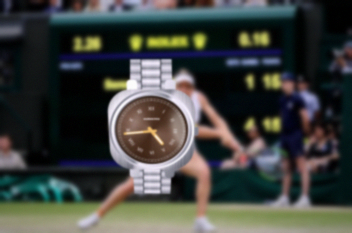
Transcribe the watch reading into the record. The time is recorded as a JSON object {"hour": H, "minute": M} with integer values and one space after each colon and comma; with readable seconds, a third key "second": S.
{"hour": 4, "minute": 44}
